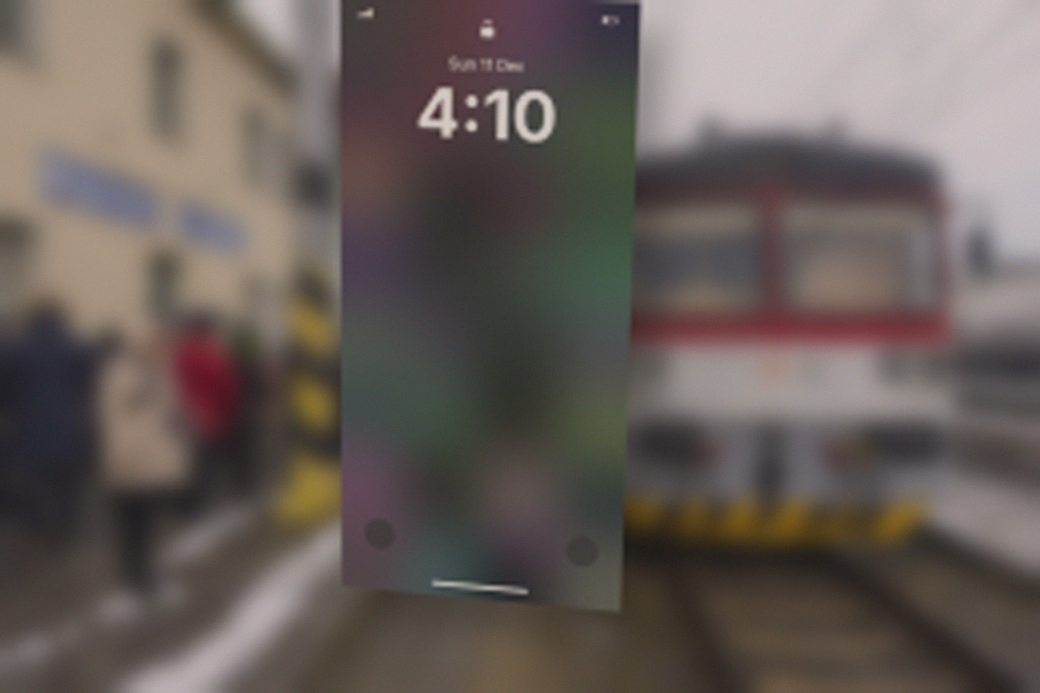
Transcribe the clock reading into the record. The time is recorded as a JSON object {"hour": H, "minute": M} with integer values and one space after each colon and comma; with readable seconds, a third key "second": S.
{"hour": 4, "minute": 10}
